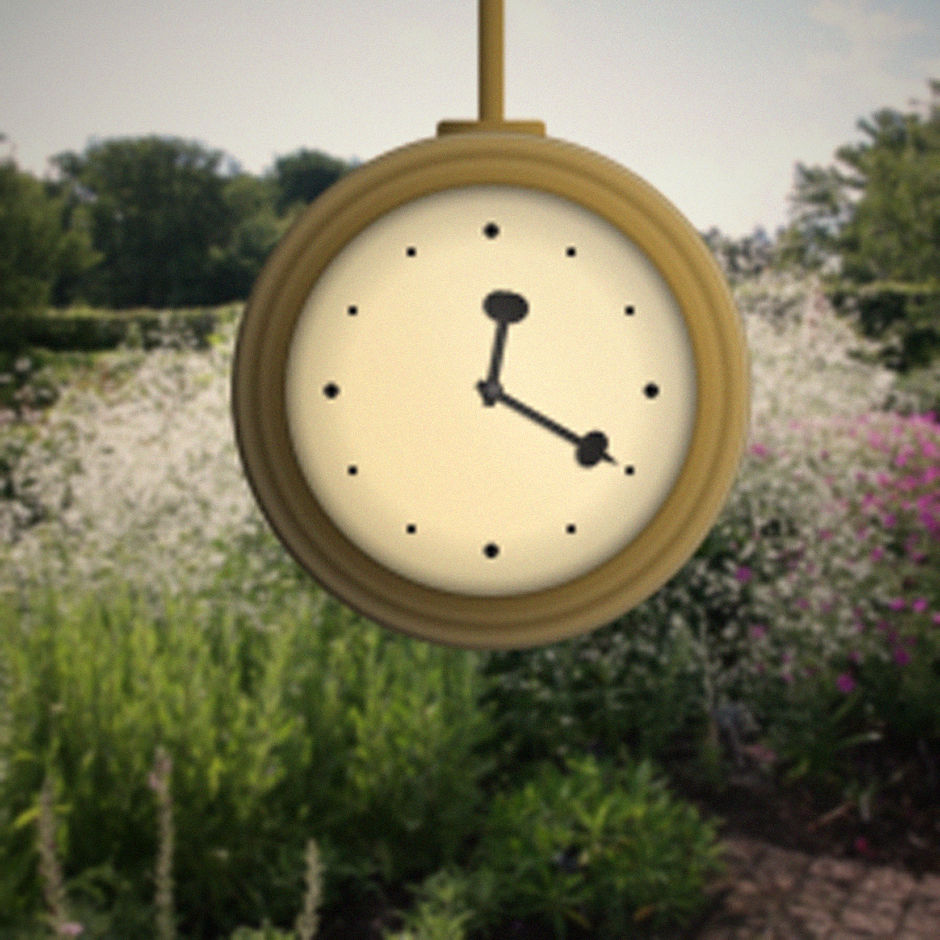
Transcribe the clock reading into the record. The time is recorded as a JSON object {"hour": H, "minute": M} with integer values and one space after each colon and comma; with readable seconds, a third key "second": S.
{"hour": 12, "minute": 20}
